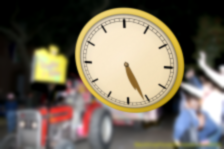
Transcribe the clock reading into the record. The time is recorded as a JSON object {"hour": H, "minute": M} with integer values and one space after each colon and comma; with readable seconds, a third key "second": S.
{"hour": 5, "minute": 26}
